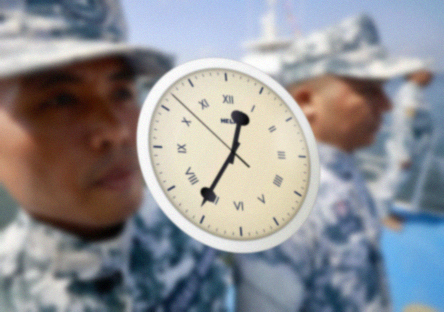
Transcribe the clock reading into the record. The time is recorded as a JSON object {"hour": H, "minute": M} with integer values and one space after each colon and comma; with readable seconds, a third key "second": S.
{"hour": 12, "minute": 35, "second": 52}
